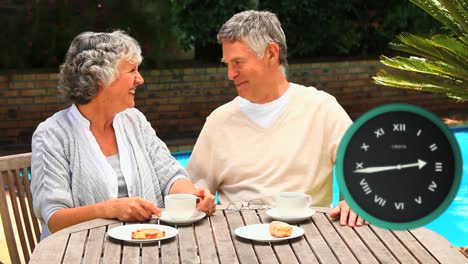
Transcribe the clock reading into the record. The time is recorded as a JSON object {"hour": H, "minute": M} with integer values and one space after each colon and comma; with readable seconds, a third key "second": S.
{"hour": 2, "minute": 44}
